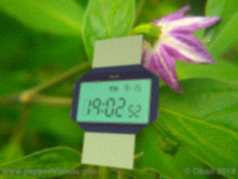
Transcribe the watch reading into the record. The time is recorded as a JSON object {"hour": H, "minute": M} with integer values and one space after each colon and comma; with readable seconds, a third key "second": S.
{"hour": 19, "minute": 2, "second": 52}
